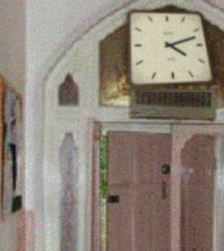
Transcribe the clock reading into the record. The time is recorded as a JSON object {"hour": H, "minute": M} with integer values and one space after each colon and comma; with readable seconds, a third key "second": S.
{"hour": 4, "minute": 12}
